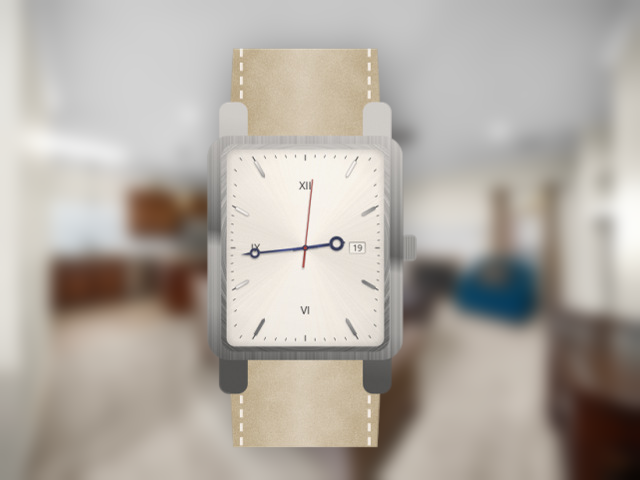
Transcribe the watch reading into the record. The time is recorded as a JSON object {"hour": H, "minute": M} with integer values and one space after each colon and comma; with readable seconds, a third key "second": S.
{"hour": 2, "minute": 44, "second": 1}
